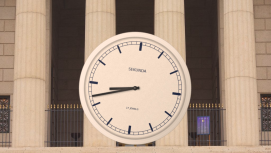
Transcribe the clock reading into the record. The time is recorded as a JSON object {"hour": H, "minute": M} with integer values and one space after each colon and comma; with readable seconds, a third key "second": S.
{"hour": 8, "minute": 42}
